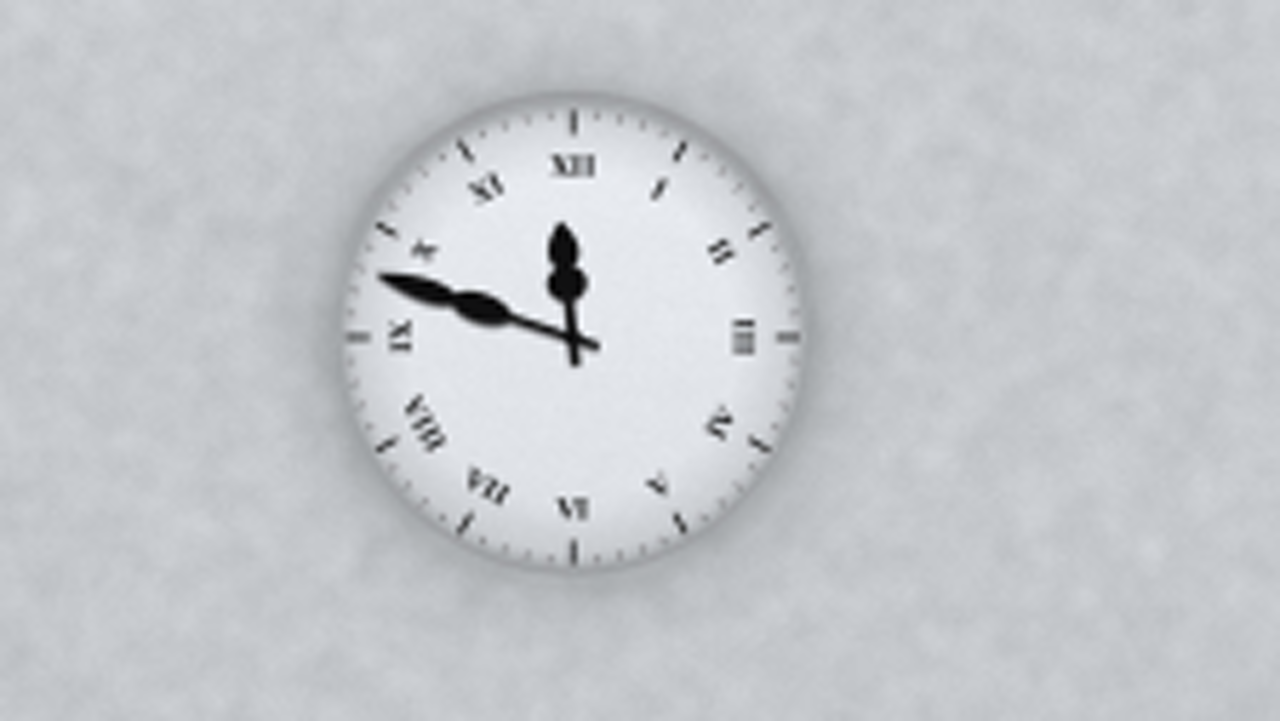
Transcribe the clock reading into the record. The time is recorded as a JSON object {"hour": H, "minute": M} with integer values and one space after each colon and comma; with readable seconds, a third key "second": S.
{"hour": 11, "minute": 48}
